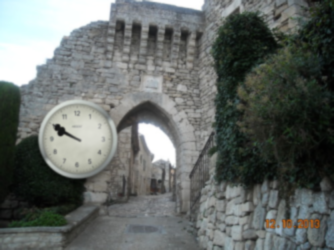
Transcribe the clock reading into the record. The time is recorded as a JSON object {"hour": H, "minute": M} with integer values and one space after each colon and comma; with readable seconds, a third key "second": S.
{"hour": 9, "minute": 50}
